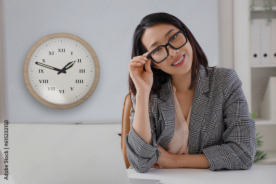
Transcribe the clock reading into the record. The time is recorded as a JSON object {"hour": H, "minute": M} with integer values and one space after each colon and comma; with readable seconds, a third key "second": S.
{"hour": 1, "minute": 48}
